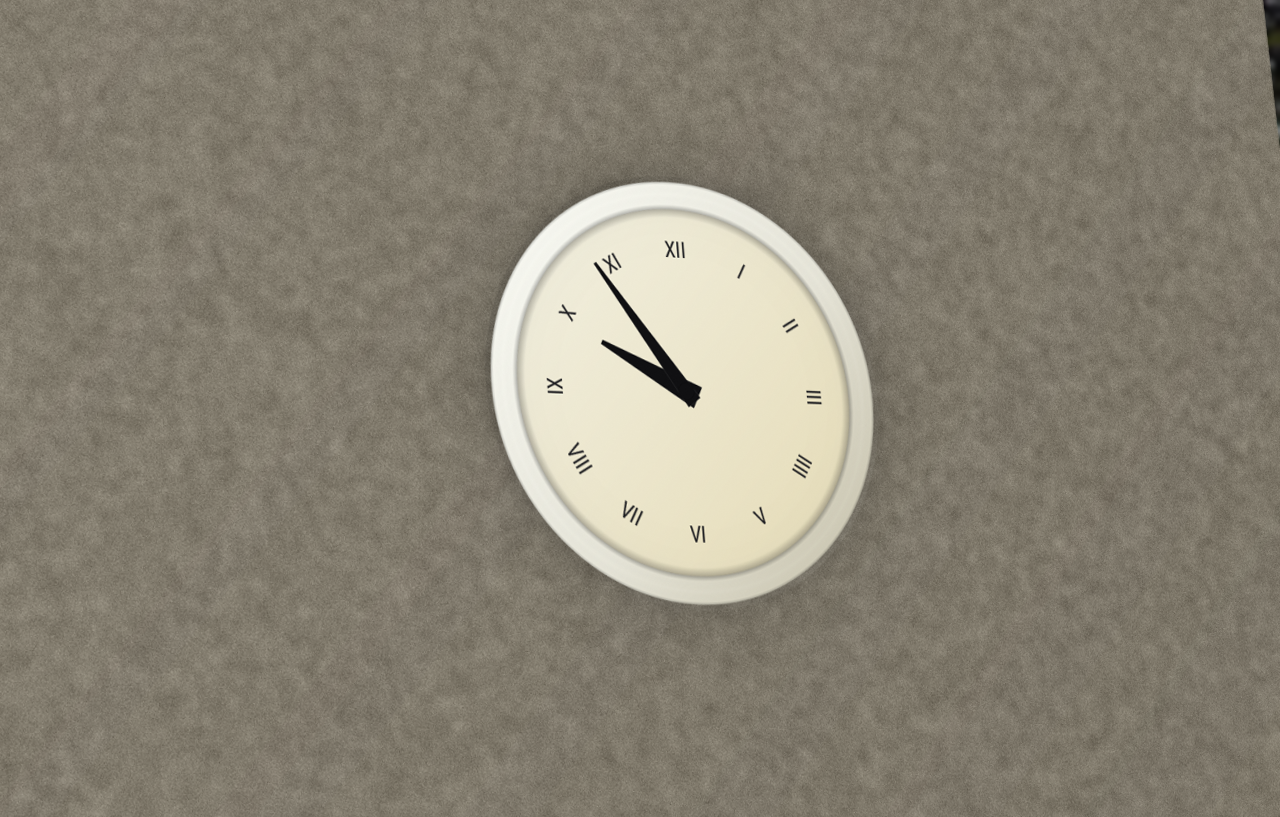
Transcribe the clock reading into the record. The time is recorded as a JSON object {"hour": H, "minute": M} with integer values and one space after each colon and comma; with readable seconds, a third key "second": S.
{"hour": 9, "minute": 54}
